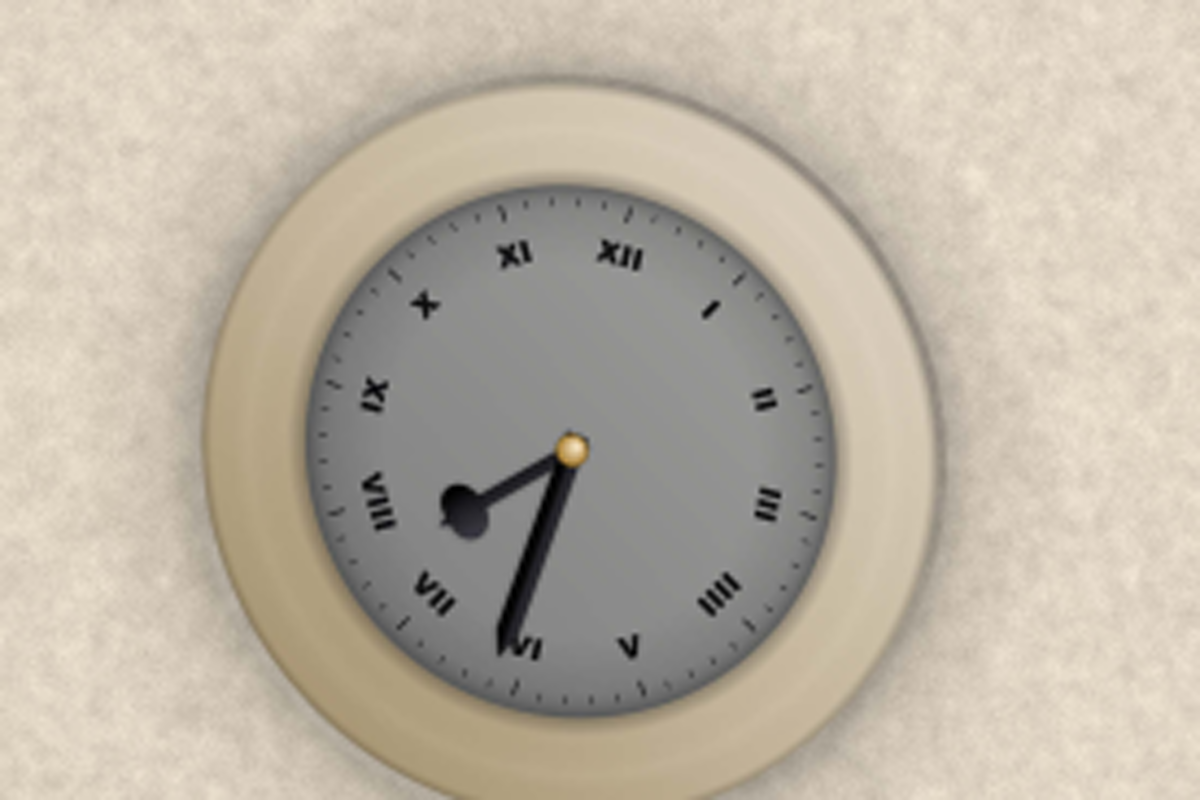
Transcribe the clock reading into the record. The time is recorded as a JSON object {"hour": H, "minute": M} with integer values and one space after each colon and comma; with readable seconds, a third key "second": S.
{"hour": 7, "minute": 31}
